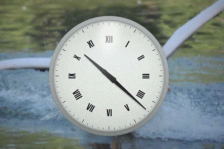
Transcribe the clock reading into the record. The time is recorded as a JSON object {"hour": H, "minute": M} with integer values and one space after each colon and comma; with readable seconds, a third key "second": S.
{"hour": 10, "minute": 22}
